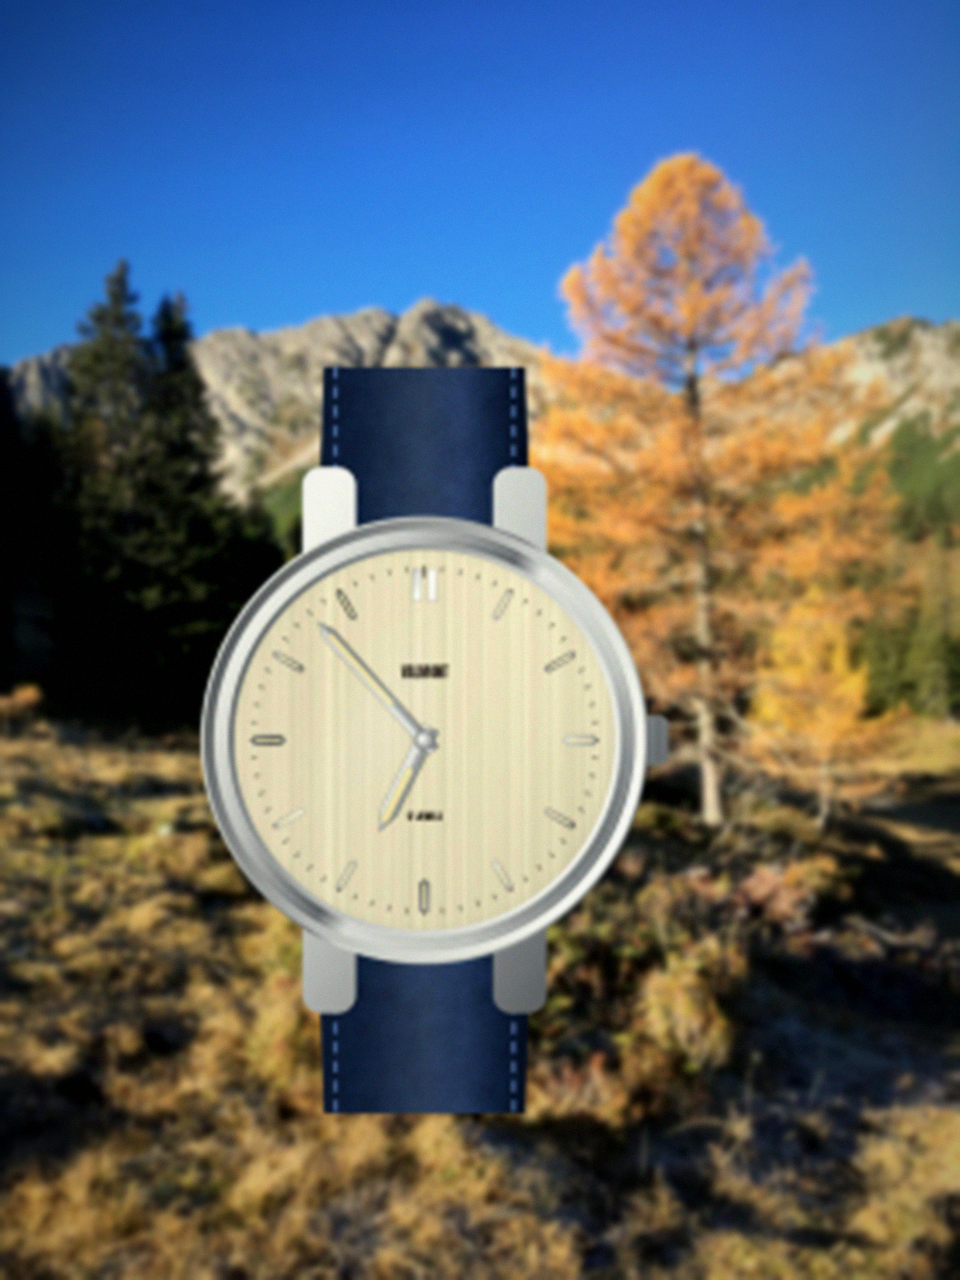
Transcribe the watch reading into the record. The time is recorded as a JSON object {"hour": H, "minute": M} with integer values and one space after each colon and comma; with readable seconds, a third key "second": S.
{"hour": 6, "minute": 53}
